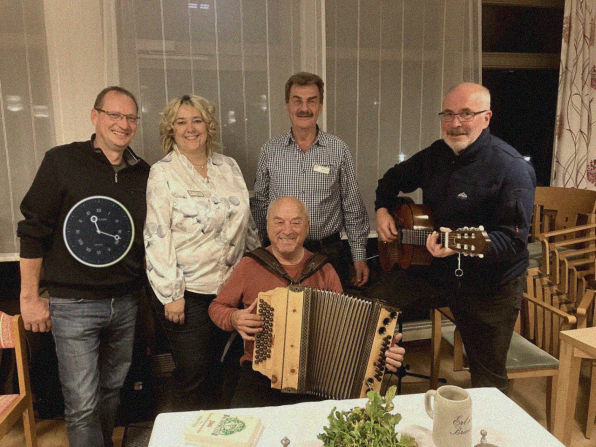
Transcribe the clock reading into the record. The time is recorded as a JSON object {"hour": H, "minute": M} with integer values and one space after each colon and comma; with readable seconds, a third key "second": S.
{"hour": 11, "minute": 18}
